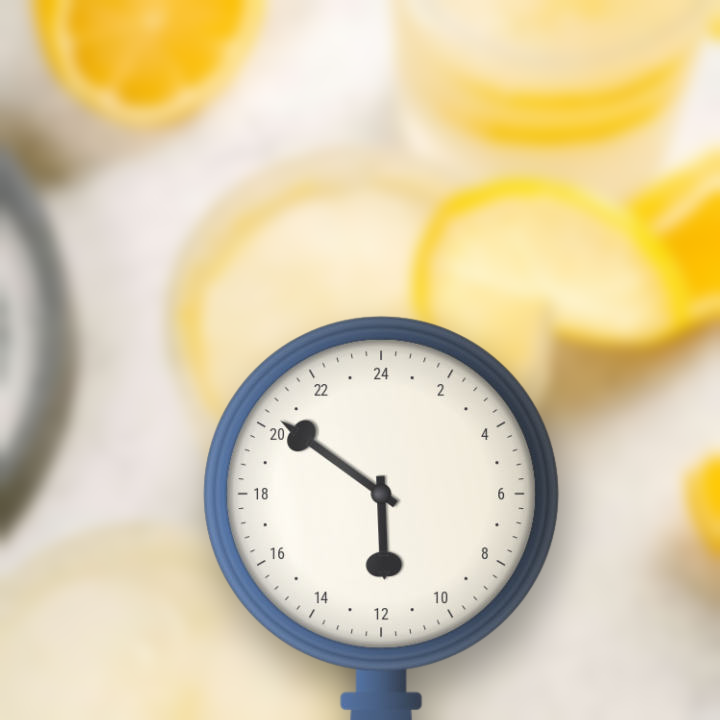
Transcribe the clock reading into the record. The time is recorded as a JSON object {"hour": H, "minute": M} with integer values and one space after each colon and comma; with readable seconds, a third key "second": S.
{"hour": 11, "minute": 51}
